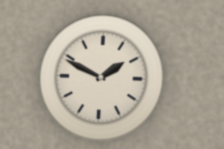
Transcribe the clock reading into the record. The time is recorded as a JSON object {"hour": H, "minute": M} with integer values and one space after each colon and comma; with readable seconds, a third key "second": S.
{"hour": 1, "minute": 49}
